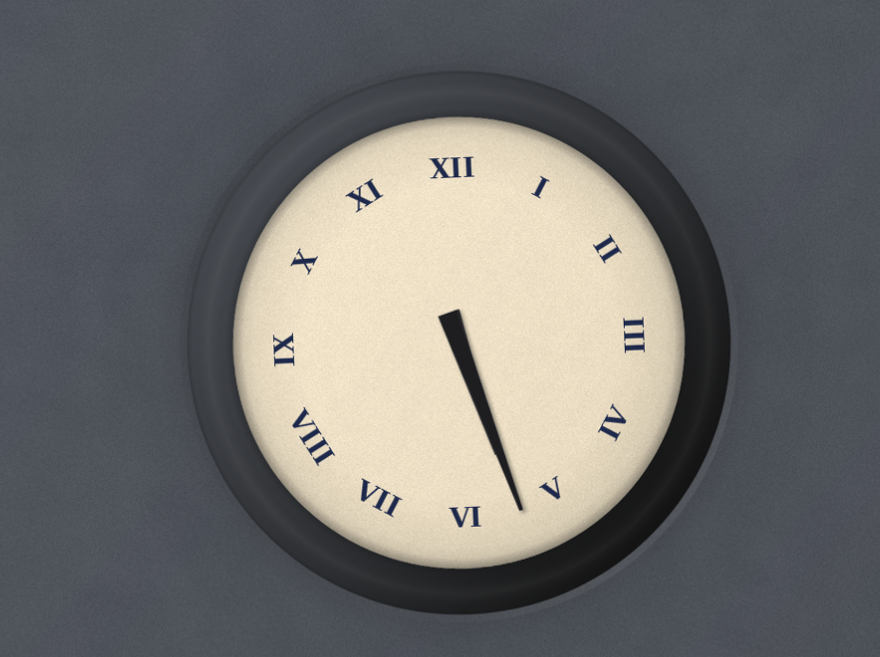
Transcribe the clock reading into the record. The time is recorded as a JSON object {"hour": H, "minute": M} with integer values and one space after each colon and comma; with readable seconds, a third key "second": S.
{"hour": 5, "minute": 27}
